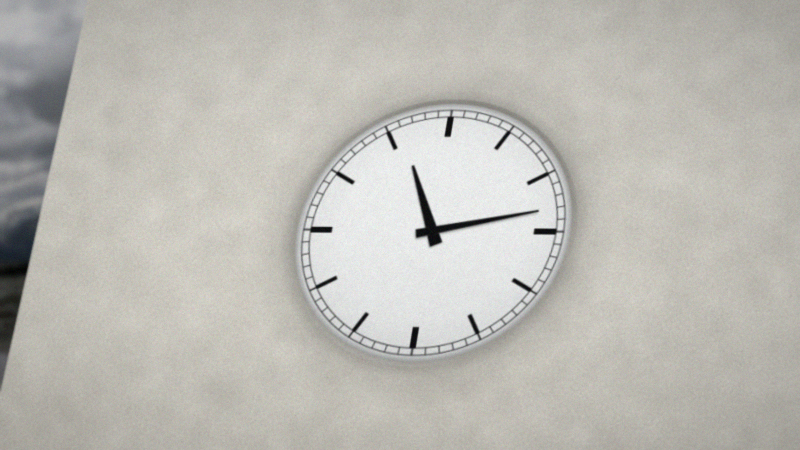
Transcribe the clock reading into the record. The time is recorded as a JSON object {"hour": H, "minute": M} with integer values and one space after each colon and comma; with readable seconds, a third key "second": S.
{"hour": 11, "minute": 13}
